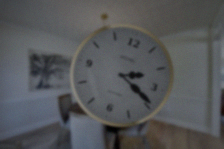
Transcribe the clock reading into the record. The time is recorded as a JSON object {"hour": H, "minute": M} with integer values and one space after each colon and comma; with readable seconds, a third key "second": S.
{"hour": 2, "minute": 19}
